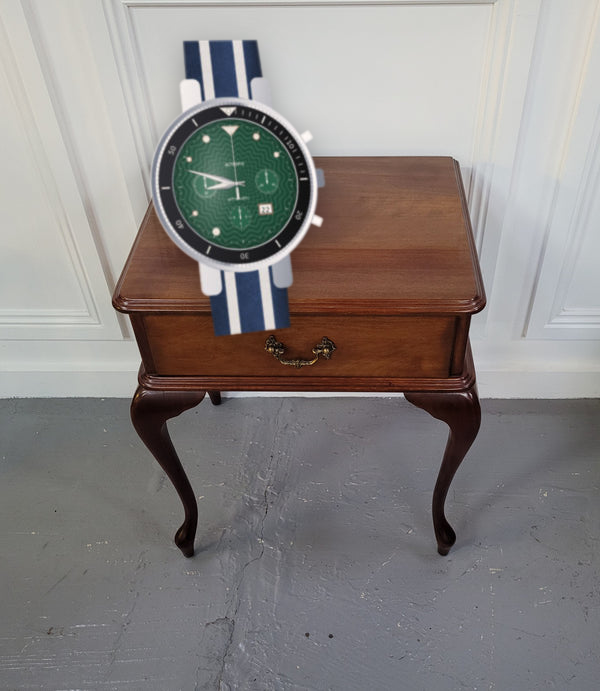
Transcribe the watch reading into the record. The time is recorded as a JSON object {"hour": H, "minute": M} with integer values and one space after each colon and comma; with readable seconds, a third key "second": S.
{"hour": 8, "minute": 48}
